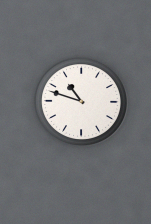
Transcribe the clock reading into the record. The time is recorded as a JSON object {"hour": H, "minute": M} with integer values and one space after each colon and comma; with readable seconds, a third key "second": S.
{"hour": 10, "minute": 48}
